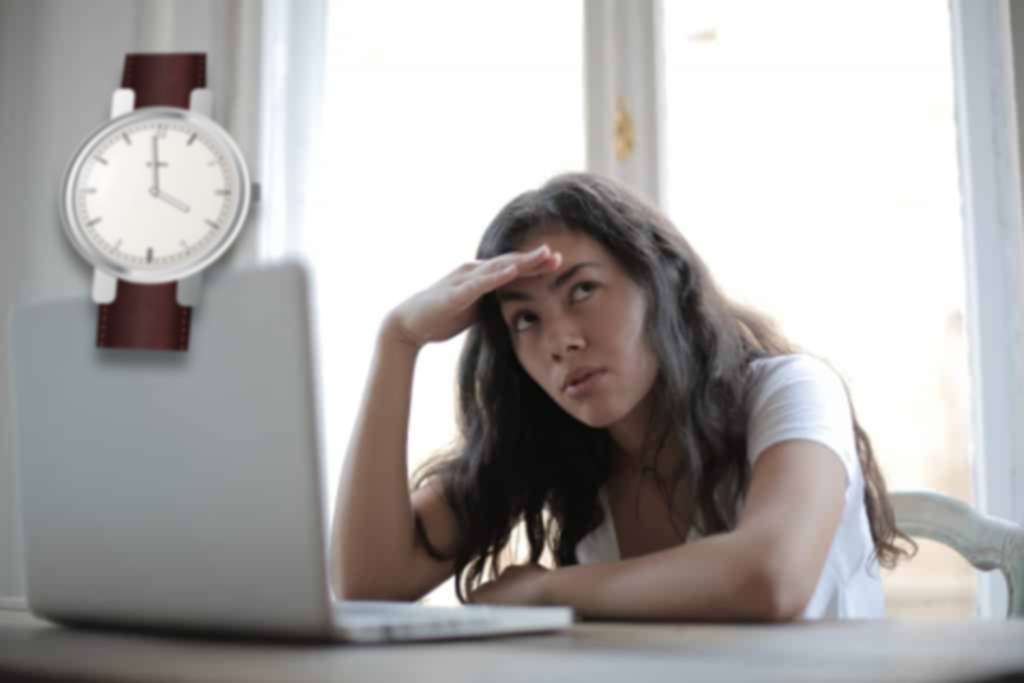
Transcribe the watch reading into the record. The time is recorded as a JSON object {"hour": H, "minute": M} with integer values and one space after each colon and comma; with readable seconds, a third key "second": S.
{"hour": 3, "minute": 59}
